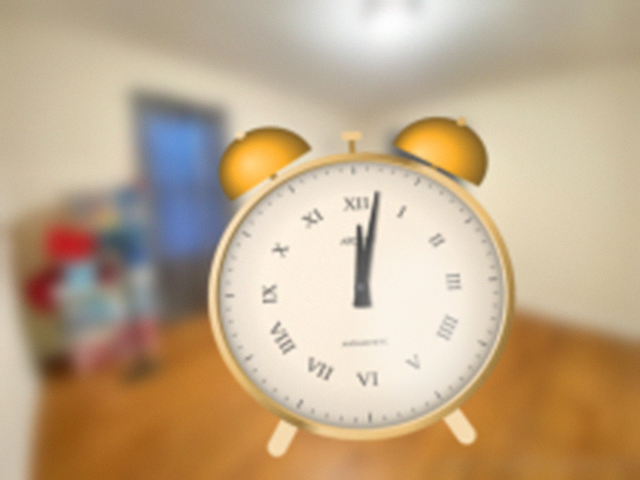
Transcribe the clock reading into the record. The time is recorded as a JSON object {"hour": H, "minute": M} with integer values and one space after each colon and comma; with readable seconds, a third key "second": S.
{"hour": 12, "minute": 2}
